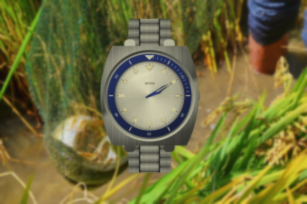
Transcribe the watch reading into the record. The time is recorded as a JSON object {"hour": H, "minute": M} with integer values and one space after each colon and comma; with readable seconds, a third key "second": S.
{"hour": 2, "minute": 10}
